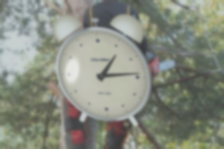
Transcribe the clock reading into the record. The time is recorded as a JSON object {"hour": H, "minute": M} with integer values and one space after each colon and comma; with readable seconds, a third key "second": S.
{"hour": 1, "minute": 14}
